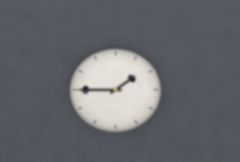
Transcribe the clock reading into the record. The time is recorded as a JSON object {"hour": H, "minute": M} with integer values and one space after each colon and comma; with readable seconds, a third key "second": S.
{"hour": 1, "minute": 45}
